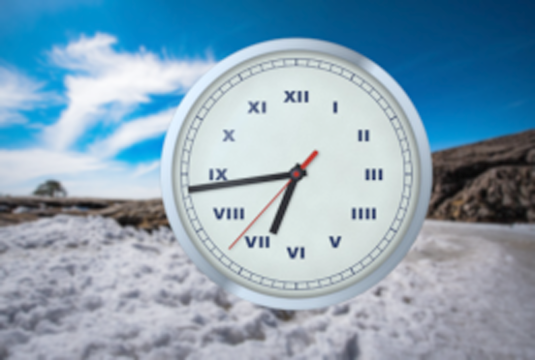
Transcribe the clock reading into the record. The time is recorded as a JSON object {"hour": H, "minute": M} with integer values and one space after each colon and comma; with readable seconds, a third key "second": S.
{"hour": 6, "minute": 43, "second": 37}
